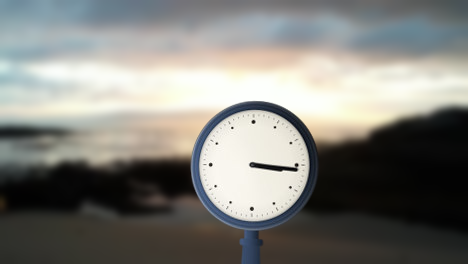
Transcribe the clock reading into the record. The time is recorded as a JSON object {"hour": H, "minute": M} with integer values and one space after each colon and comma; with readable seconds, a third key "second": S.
{"hour": 3, "minute": 16}
